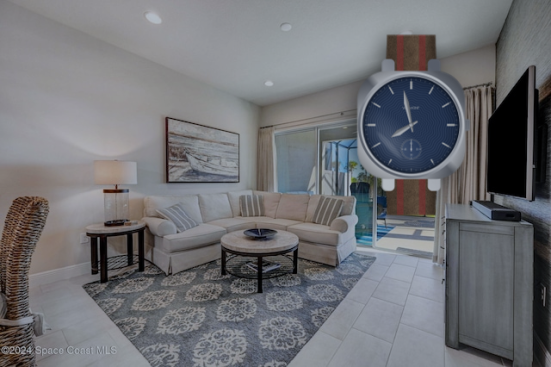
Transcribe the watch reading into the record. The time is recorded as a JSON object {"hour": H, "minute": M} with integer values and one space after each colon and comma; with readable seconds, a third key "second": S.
{"hour": 7, "minute": 58}
